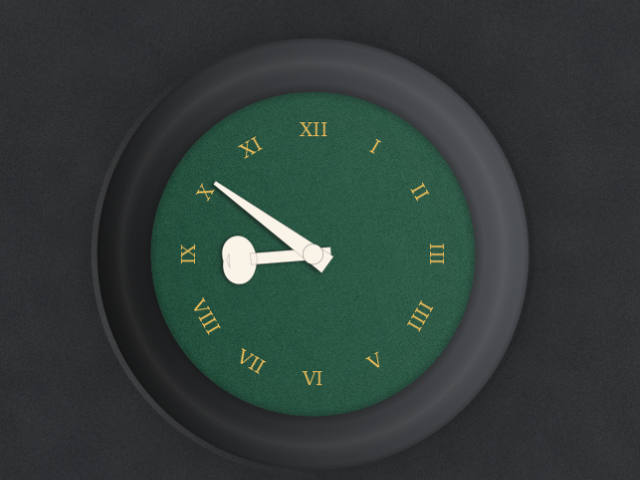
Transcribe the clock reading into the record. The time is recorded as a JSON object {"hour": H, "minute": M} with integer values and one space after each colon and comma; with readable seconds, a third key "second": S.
{"hour": 8, "minute": 51}
